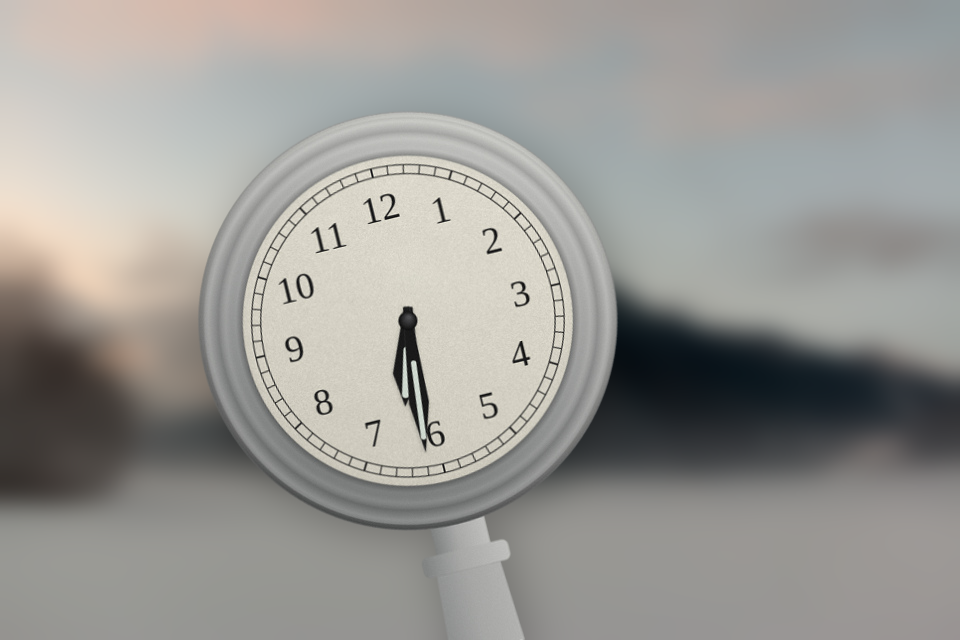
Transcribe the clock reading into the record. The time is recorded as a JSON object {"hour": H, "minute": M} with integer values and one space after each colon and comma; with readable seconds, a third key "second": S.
{"hour": 6, "minute": 31}
